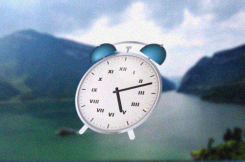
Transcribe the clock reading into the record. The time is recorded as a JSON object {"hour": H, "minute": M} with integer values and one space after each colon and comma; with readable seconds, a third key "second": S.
{"hour": 5, "minute": 12}
